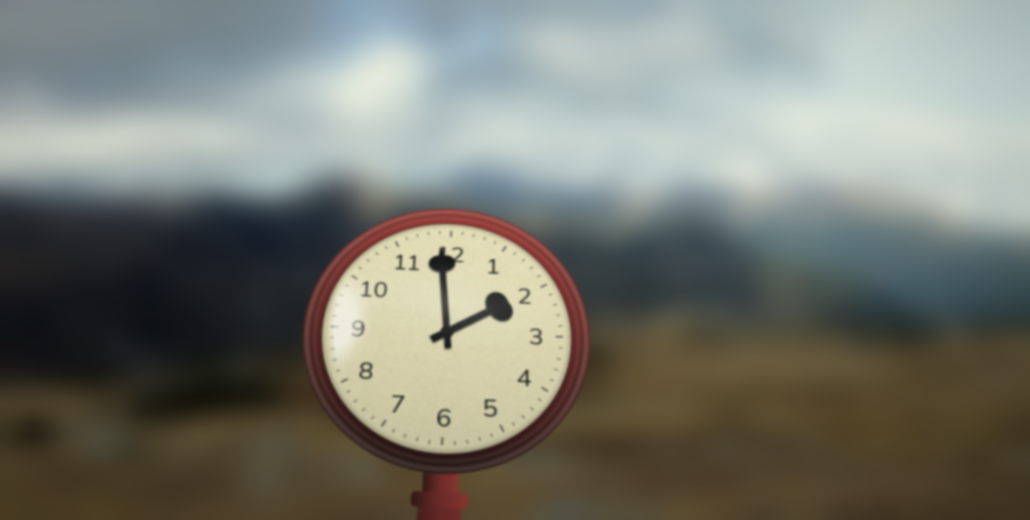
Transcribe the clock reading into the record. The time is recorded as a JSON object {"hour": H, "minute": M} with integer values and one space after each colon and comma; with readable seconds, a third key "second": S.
{"hour": 1, "minute": 59}
